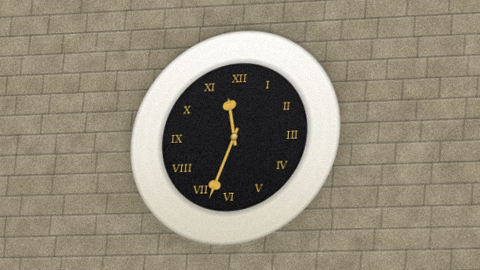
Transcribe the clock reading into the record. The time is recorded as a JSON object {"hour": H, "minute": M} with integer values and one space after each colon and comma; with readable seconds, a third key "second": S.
{"hour": 11, "minute": 33}
